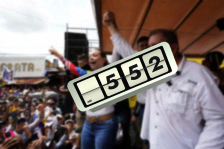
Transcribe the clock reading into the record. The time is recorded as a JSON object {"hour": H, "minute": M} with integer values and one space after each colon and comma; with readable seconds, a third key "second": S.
{"hour": 5, "minute": 52}
